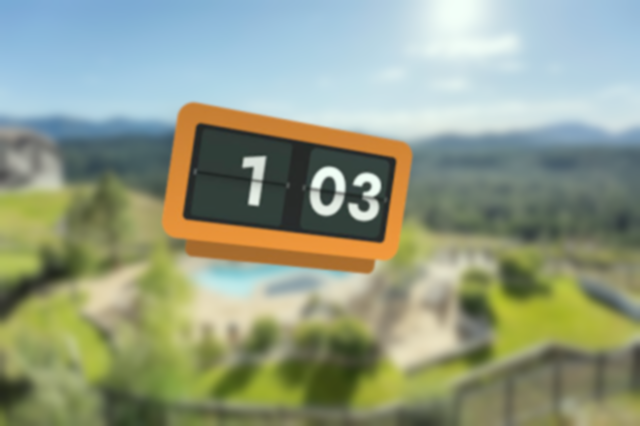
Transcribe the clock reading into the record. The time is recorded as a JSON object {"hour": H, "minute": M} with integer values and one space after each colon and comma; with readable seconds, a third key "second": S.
{"hour": 1, "minute": 3}
